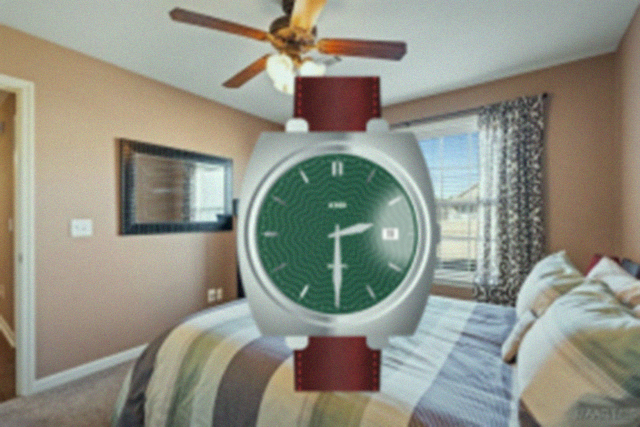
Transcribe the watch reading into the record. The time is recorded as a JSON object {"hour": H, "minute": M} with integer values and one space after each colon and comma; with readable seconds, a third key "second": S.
{"hour": 2, "minute": 30}
